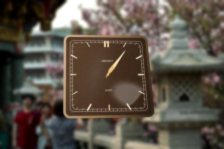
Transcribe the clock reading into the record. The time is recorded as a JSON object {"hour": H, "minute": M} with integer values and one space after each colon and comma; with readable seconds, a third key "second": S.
{"hour": 1, "minute": 6}
